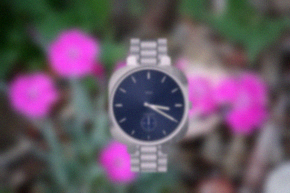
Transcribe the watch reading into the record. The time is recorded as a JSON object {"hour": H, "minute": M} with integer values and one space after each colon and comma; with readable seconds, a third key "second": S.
{"hour": 3, "minute": 20}
